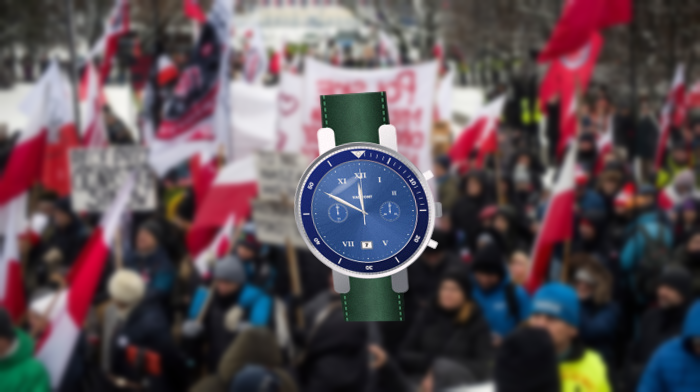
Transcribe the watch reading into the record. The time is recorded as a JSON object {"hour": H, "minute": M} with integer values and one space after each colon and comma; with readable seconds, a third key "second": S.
{"hour": 11, "minute": 50}
